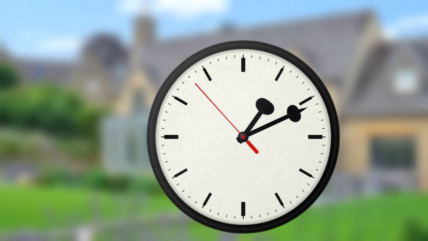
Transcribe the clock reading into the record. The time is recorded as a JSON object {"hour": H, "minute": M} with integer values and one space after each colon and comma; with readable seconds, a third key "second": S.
{"hour": 1, "minute": 10, "second": 53}
